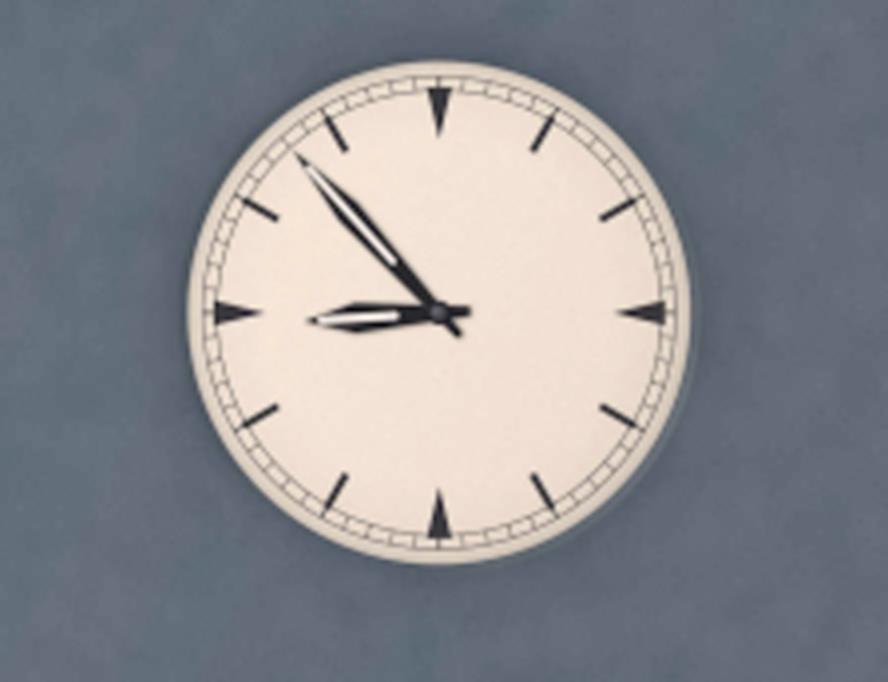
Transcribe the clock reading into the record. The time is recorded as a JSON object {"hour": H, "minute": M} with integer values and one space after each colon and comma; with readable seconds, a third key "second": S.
{"hour": 8, "minute": 53}
